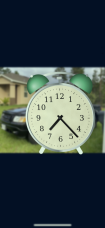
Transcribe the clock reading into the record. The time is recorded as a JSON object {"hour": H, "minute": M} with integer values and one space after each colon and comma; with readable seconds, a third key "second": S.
{"hour": 7, "minute": 23}
